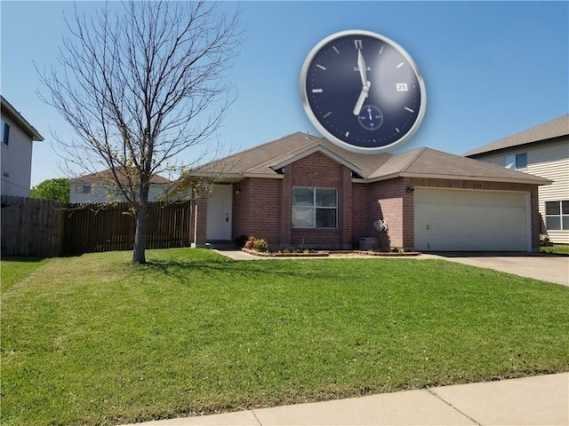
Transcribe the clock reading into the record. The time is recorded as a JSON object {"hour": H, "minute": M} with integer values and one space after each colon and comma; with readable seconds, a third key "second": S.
{"hour": 7, "minute": 0}
